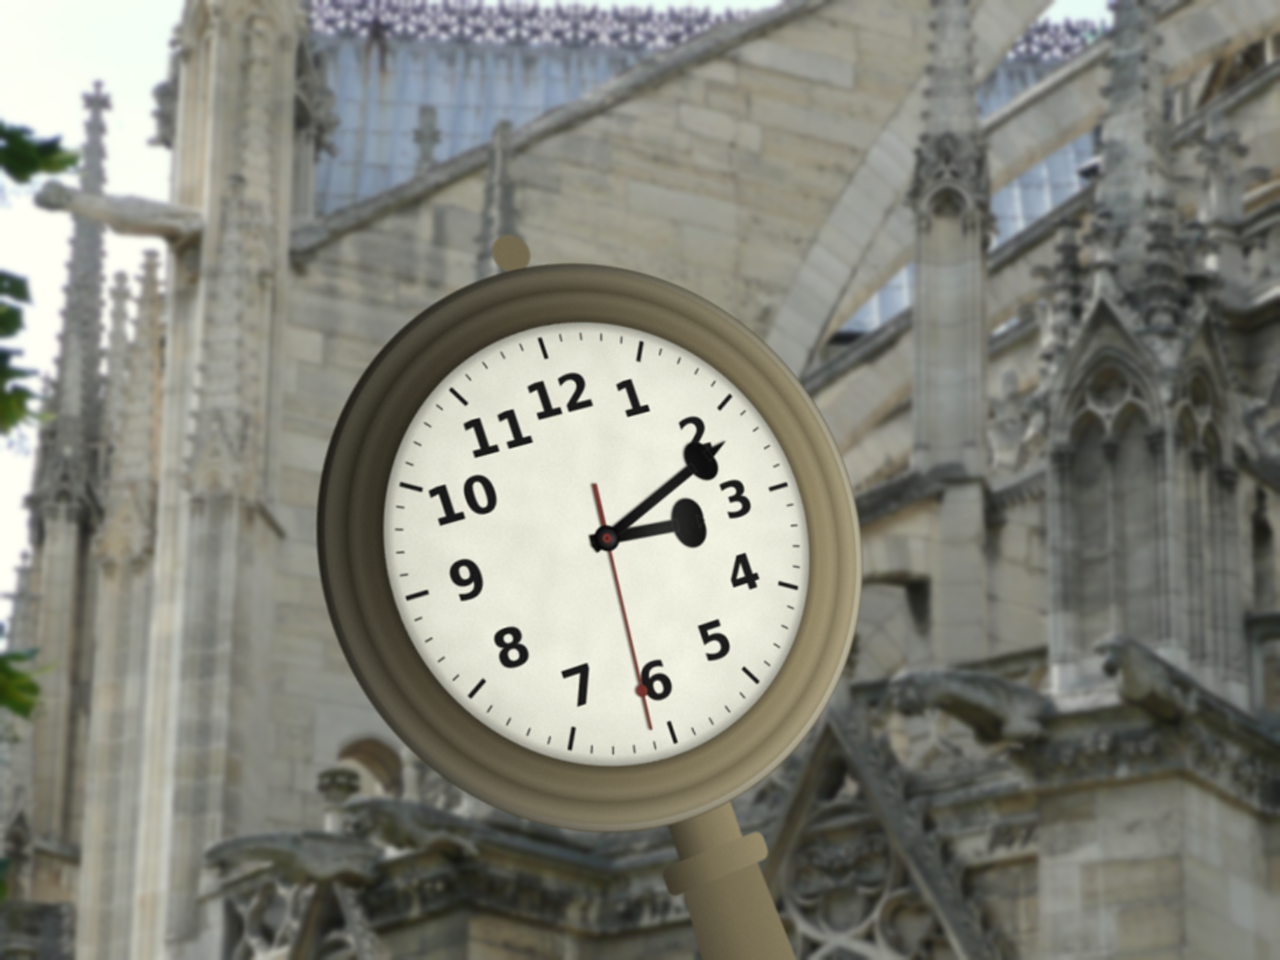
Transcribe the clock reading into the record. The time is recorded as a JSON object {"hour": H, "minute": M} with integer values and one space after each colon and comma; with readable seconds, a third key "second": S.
{"hour": 3, "minute": 11, "second": 31}
